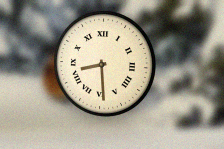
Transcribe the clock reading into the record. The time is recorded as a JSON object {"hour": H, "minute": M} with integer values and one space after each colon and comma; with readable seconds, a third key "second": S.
{"hour": 8, "minute": 29}
